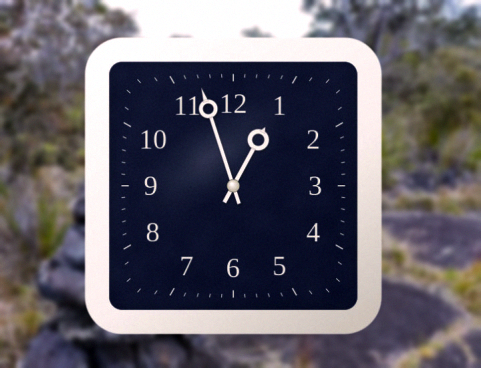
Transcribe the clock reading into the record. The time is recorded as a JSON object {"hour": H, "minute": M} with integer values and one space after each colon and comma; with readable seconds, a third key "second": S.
{"hour": 12, "minute": 57}
